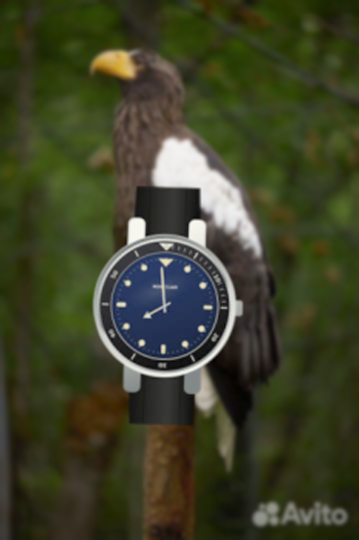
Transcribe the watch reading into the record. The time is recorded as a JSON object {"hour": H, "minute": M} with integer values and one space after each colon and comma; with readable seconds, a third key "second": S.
{"hour": 7, "minute": 59}
